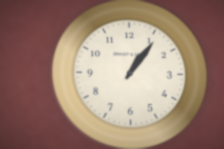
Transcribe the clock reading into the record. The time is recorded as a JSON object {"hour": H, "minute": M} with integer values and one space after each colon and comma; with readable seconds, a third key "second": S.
{"hour": 1, "minute": 6}
